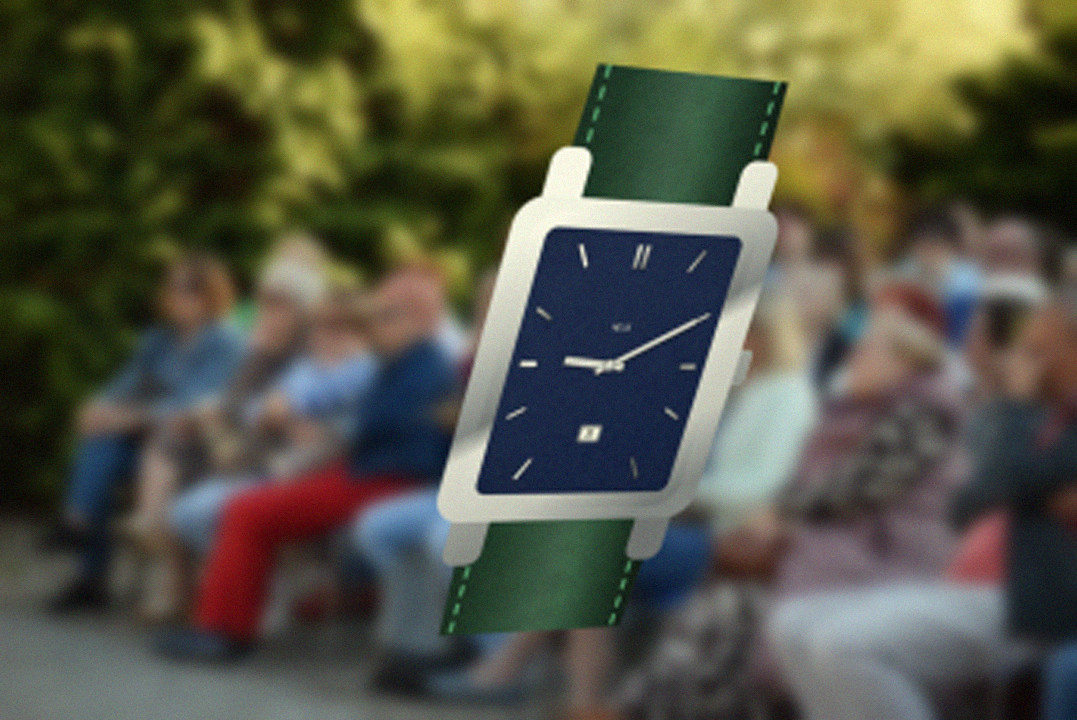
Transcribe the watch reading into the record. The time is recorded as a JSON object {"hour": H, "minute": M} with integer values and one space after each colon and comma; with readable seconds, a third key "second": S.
{"hour": 9, "minute": 10}
